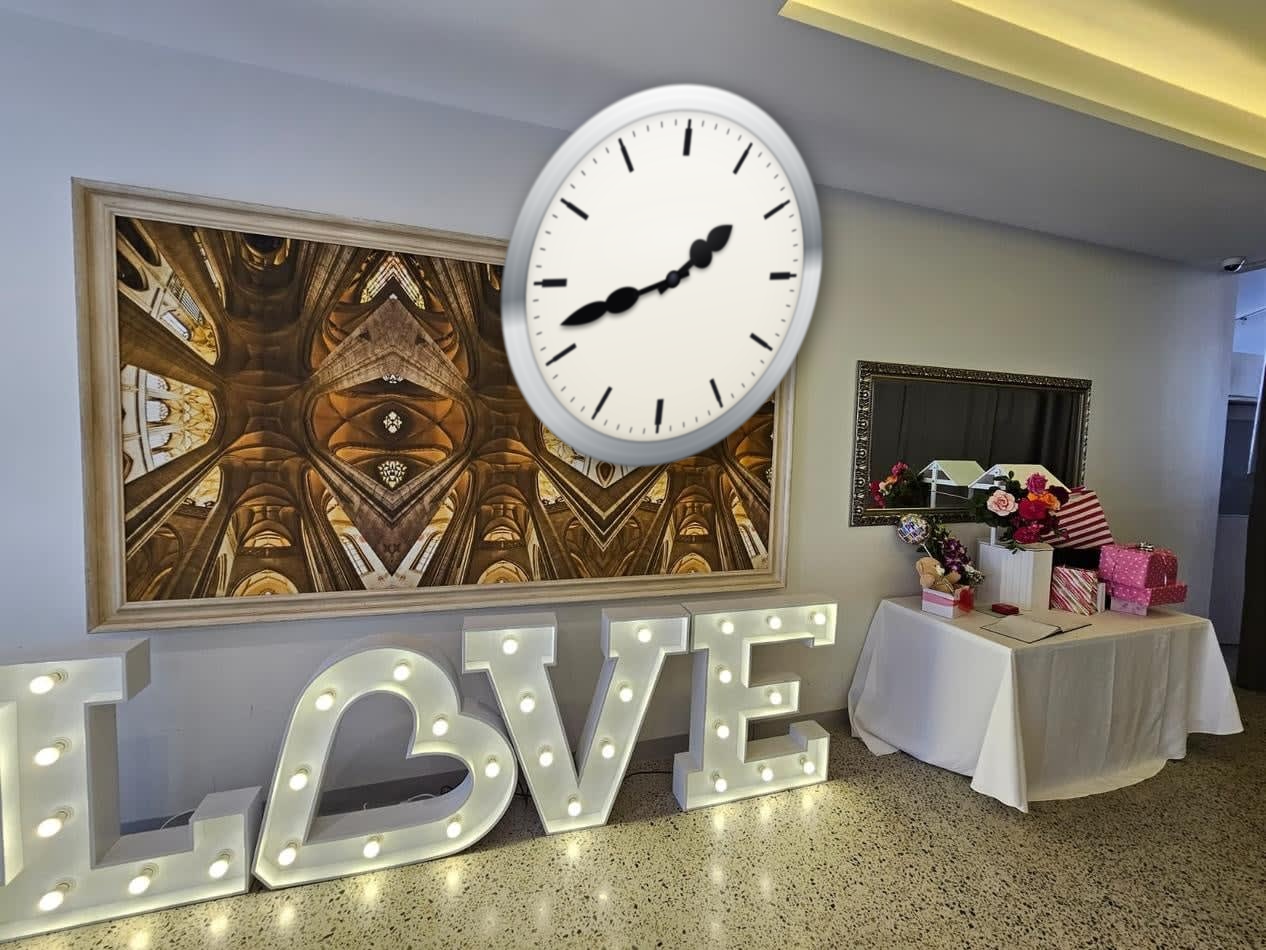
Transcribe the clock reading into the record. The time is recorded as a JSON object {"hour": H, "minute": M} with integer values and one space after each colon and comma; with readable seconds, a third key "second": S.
{"hour": 1, "minute": 42}
